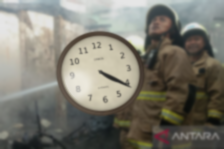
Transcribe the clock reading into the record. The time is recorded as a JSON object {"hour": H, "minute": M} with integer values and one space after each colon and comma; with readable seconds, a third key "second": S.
{"hour": 4, "minute": 21}
